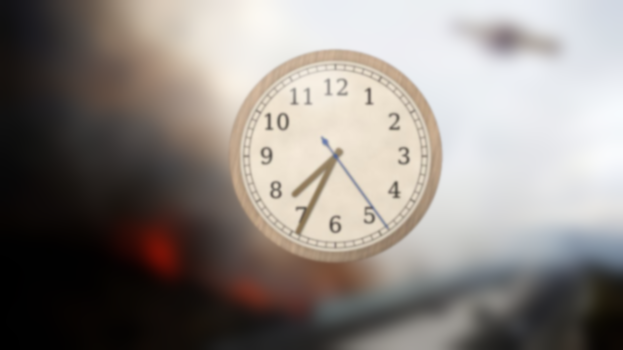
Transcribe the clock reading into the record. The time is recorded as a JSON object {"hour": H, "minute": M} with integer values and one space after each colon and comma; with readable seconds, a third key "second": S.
{"hour": 7, "minute": 34, "second": 24}
